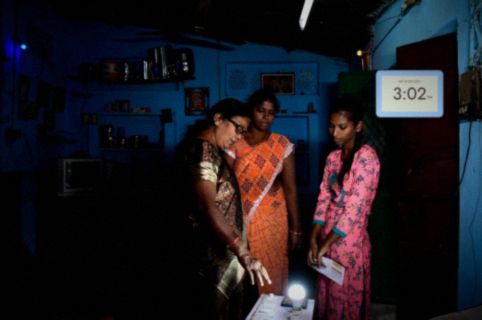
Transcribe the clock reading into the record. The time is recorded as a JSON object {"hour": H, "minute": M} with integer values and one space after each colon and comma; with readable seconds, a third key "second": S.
{"hour": 3, "minute": 2}
